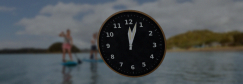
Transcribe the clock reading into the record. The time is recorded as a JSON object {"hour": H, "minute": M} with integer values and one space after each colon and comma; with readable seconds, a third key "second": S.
{"hour": 12, "minute": 3}
